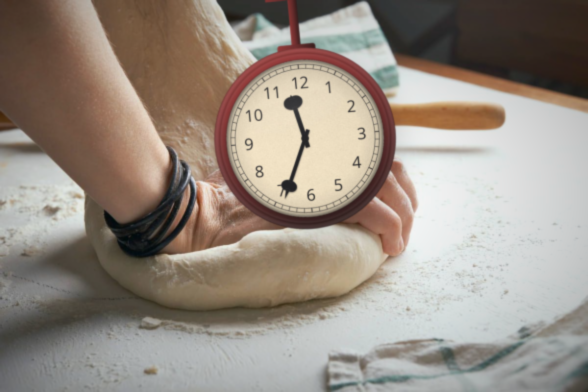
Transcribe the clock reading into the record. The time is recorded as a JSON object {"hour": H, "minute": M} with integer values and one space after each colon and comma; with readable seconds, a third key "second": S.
{"hour": 11, "minute": 34}
